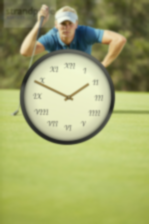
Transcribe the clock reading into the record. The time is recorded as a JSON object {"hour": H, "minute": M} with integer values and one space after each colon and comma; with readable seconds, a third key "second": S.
{"hour": 1, "minute": 49}
